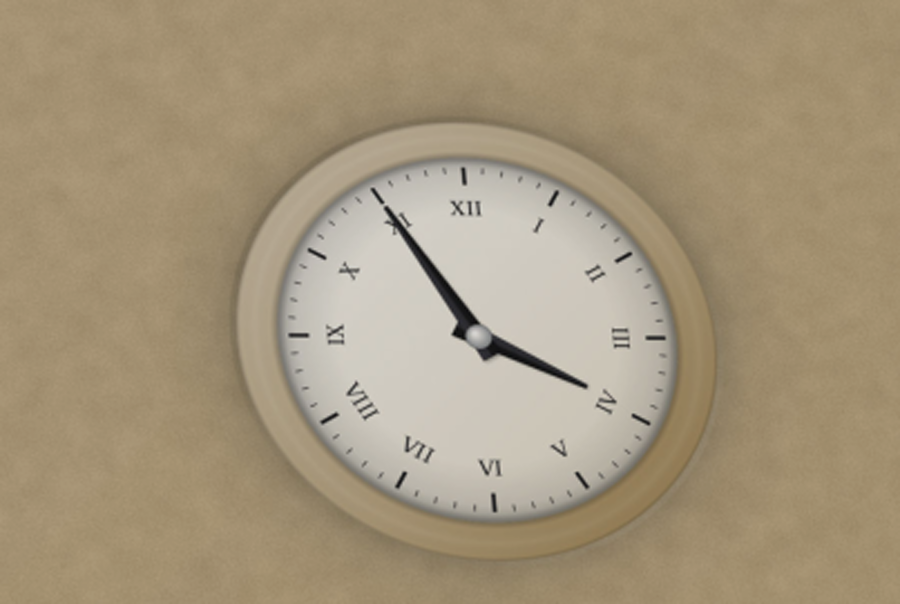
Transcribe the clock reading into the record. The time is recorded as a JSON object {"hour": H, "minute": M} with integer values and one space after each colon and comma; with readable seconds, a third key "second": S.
{"hour": 3, "minute": 55}
